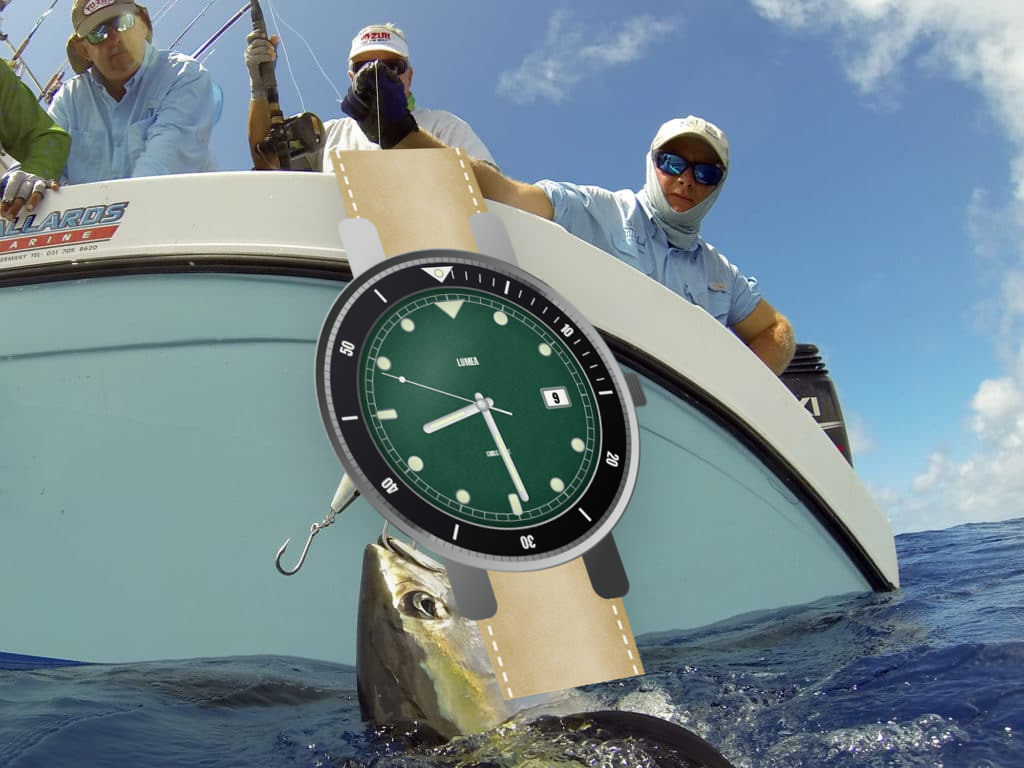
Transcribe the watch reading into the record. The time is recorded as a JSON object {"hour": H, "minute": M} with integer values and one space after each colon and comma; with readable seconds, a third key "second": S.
{"hour": 8, "minute": 28, "second": 49}
